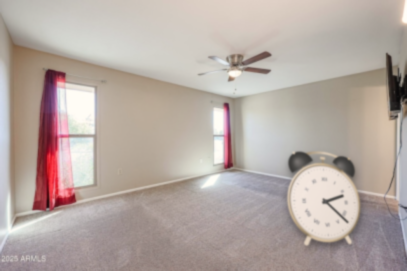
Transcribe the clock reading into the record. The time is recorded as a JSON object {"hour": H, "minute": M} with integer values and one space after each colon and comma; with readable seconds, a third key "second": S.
{"hour": 2, "minute": 22}
